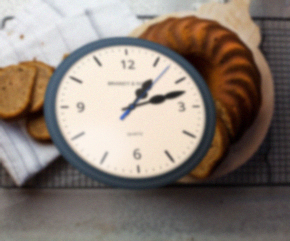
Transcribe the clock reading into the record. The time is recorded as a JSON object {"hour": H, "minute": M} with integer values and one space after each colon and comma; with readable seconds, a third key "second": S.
{"hour": 1, "minute": 12, "second": 7}
